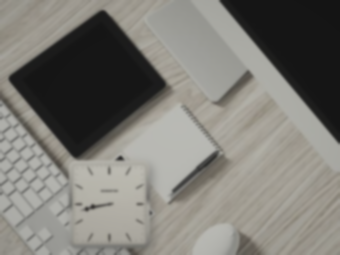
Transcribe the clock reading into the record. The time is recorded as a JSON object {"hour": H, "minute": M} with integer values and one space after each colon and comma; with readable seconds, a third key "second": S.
{"hour": 8, "minute": 43}
